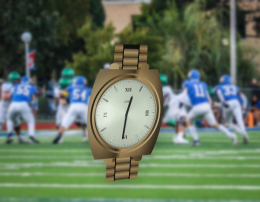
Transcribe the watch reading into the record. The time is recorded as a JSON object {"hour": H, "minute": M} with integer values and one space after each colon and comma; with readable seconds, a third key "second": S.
{"hour": 12, "minute": 31}
